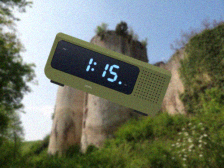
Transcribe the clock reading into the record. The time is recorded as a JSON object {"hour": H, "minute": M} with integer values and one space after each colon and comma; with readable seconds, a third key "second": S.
{"hour": 1, "minute": 15}
